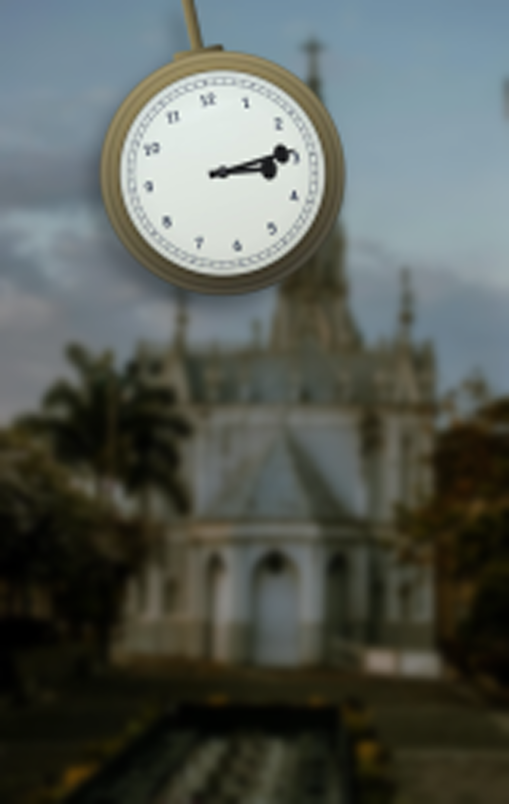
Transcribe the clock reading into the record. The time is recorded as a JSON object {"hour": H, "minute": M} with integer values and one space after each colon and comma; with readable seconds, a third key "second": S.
{"hour": 3, "minute": 14}
